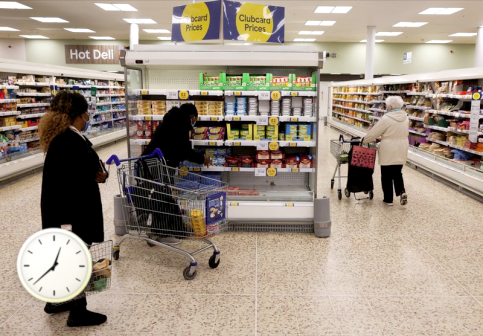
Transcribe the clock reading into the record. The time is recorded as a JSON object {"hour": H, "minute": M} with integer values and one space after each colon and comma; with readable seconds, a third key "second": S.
{"hour": 12, "minute": 38}
